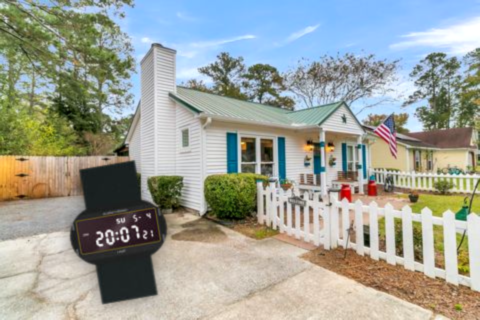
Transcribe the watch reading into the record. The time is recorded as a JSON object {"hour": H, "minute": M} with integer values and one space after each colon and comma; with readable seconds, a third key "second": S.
{"hour": 20, "minute": 7}
